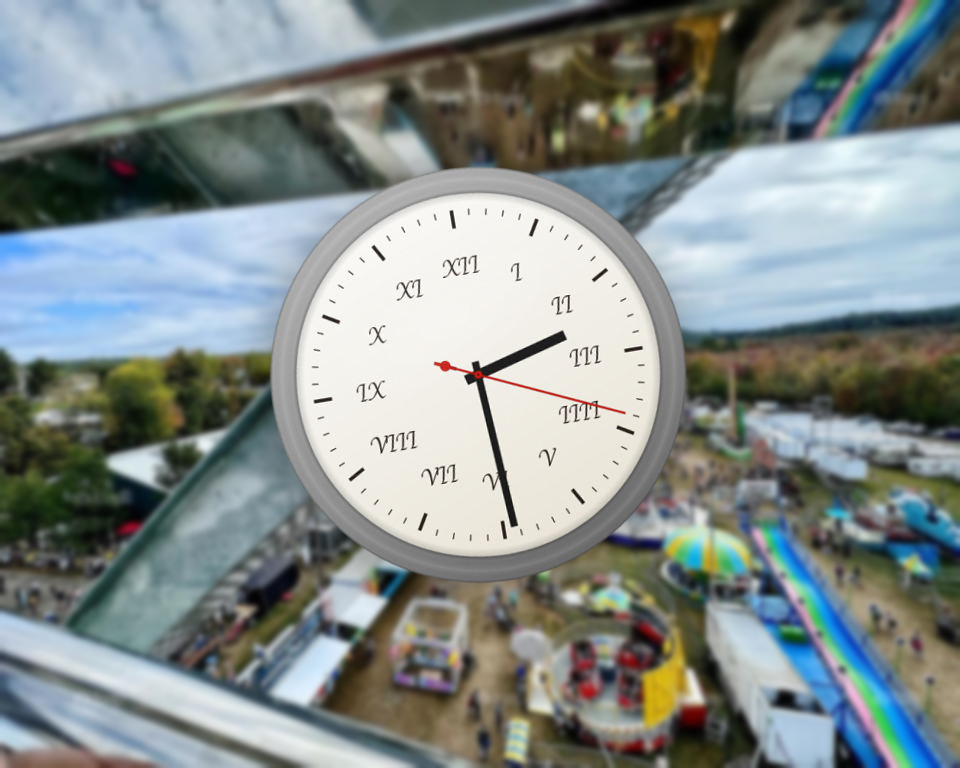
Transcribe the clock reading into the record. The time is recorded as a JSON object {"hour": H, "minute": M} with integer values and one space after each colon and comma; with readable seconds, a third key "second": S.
{"hour": 2, "minute": 29, "second": 19}
